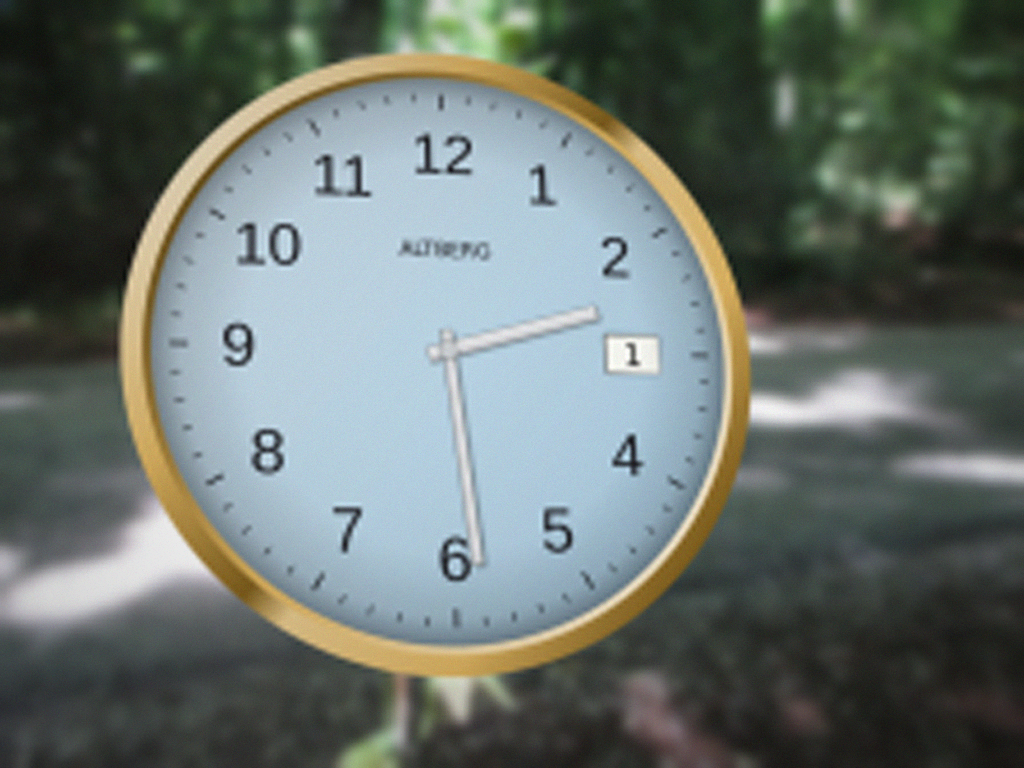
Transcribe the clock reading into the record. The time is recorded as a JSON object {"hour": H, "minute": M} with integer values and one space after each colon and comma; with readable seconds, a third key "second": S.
{"hour": 2, "minute": 29}
